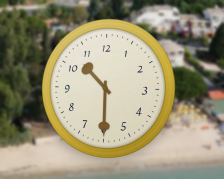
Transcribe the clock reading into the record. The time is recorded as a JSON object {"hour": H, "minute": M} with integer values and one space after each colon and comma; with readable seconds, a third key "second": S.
{"hour": 10, "minute": 30}
